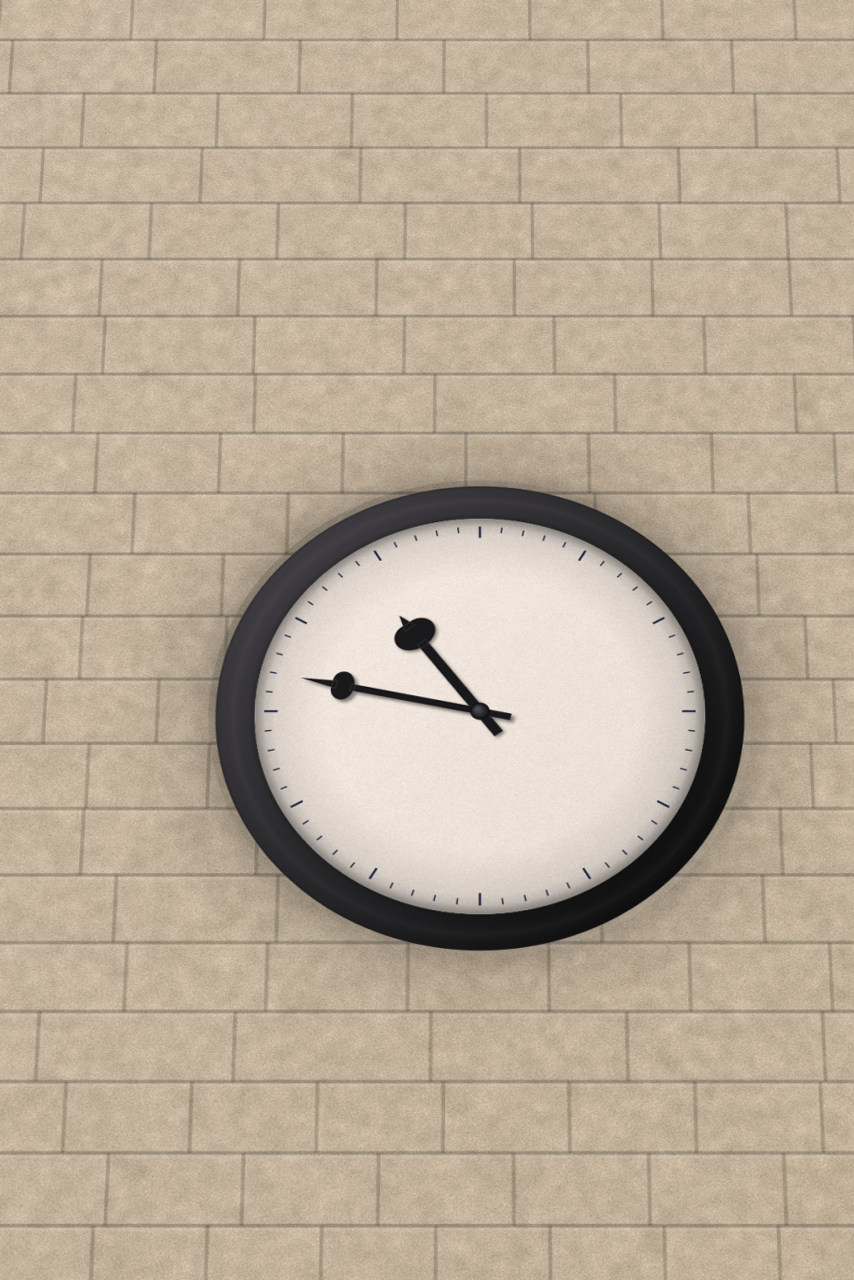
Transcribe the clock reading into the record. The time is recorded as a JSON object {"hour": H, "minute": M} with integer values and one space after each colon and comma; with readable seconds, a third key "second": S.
{"hour": 10, "minute": 47}
